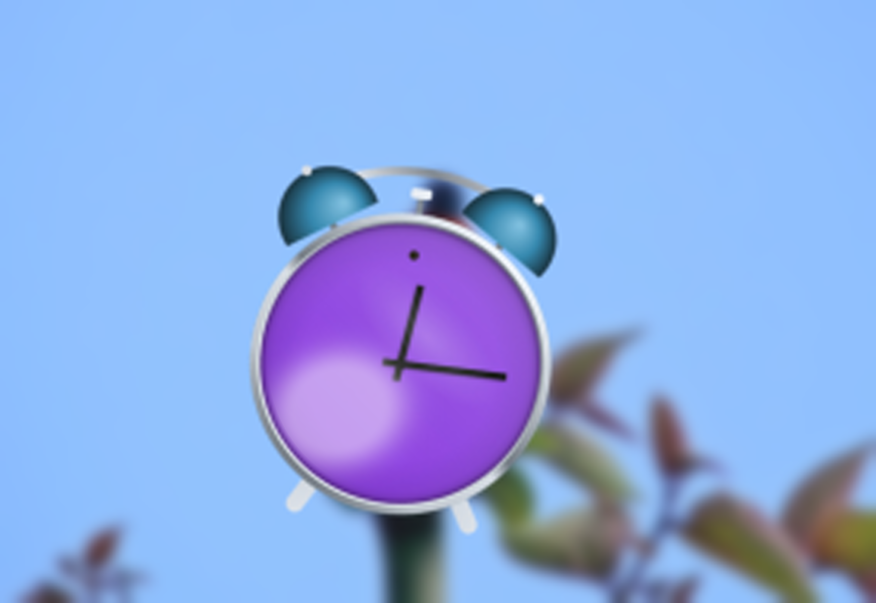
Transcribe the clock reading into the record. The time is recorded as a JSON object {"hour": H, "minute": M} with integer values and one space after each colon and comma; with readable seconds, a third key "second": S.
{"hour": 12, "minute": 15}
